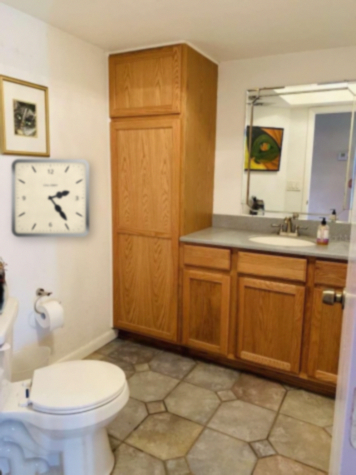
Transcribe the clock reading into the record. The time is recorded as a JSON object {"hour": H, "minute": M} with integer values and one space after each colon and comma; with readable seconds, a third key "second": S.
{"hour": 2, "minute": 24}
